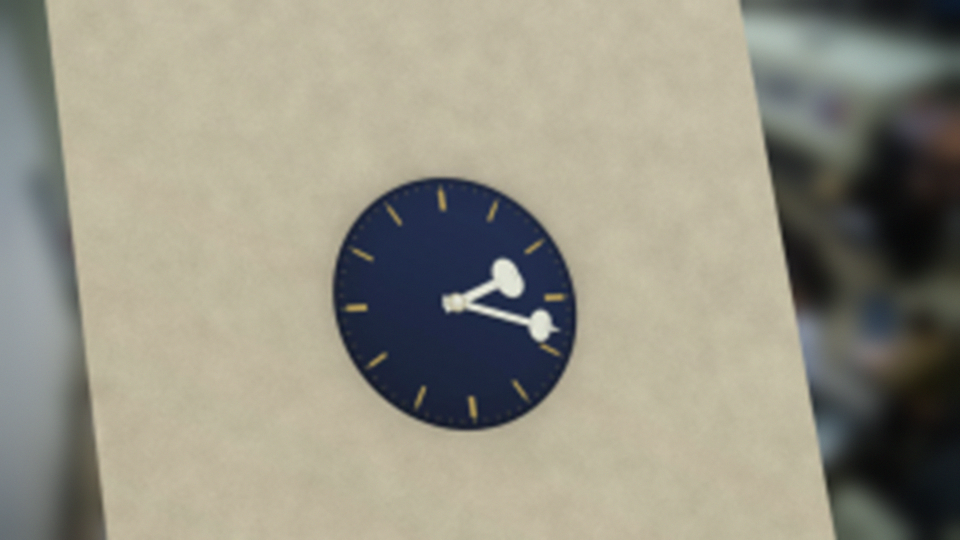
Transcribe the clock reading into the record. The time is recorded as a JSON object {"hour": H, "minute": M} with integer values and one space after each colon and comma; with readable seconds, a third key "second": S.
{"hour": 2, "minute": 18}
